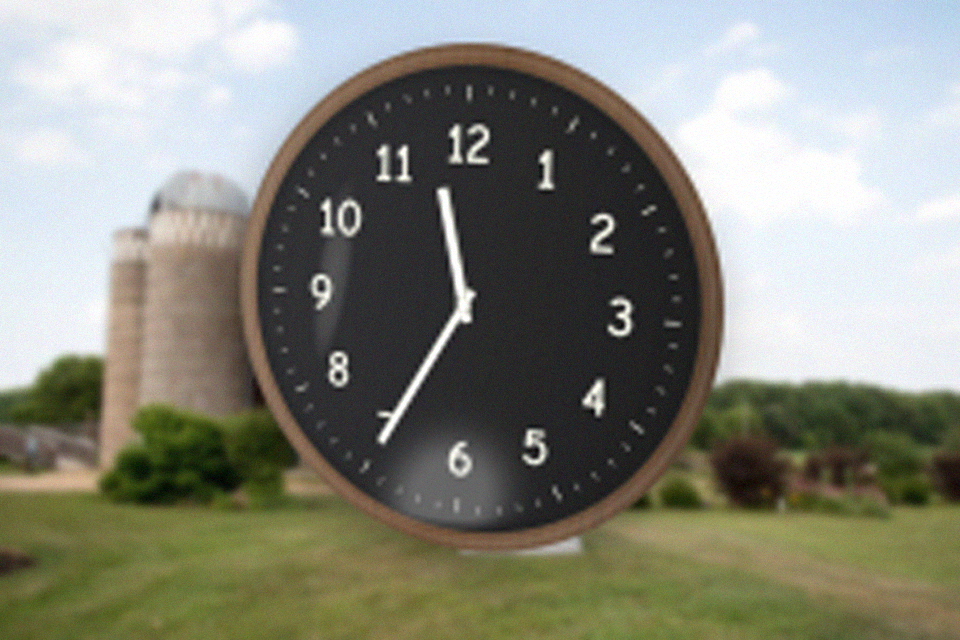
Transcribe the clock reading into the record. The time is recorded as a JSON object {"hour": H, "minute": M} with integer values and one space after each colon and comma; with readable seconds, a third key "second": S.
{"hour": 11, "minute": 35}
